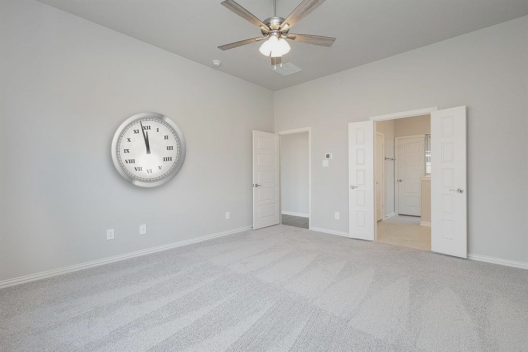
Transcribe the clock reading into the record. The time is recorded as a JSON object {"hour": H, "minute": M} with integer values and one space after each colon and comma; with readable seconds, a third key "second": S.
{"hour": 11, "minute": 58}
